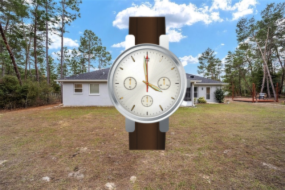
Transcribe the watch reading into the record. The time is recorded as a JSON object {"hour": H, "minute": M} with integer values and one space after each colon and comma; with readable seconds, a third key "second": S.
{"hour": 3, "minute": 59}
